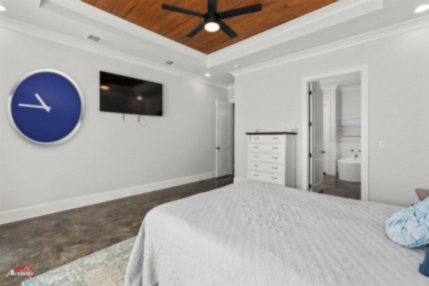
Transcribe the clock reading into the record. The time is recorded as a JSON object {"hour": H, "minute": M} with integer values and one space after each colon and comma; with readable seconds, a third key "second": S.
{"hour": 10, "minute": 46}
